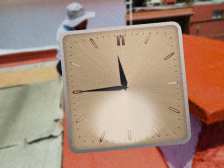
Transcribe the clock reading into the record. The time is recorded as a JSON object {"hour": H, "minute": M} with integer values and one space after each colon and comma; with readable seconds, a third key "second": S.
{"hour": 11, "minute": 45}
